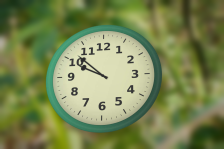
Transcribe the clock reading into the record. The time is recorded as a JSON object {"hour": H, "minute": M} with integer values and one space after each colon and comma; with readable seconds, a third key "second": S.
{"hour": 9, "minute": 52}
